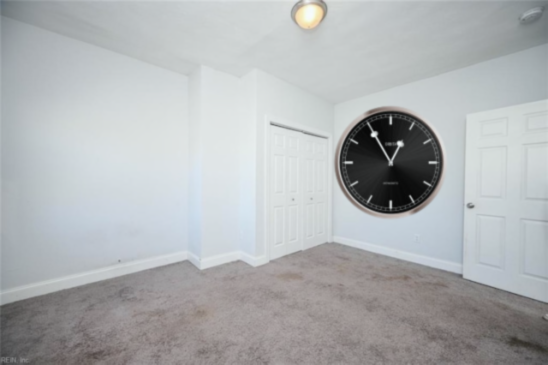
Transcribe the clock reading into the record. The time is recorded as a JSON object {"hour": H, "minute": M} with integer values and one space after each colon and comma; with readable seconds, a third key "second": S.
{"hour": 12, "minute": 55}
